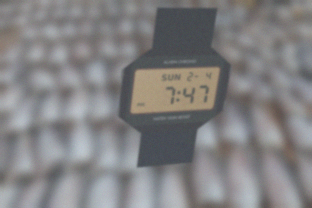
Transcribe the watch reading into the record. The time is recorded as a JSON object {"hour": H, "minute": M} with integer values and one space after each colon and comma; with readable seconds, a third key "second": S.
{"hour": 7, "minute": 47}
